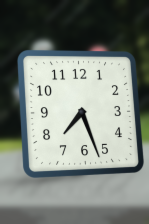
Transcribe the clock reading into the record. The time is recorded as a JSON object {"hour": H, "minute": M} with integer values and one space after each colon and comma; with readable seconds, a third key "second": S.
{"hour": 7, "minute": 27}
